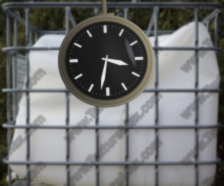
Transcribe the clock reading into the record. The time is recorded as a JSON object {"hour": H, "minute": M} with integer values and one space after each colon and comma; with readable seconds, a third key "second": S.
{"hour": 3, "minute": 32}
